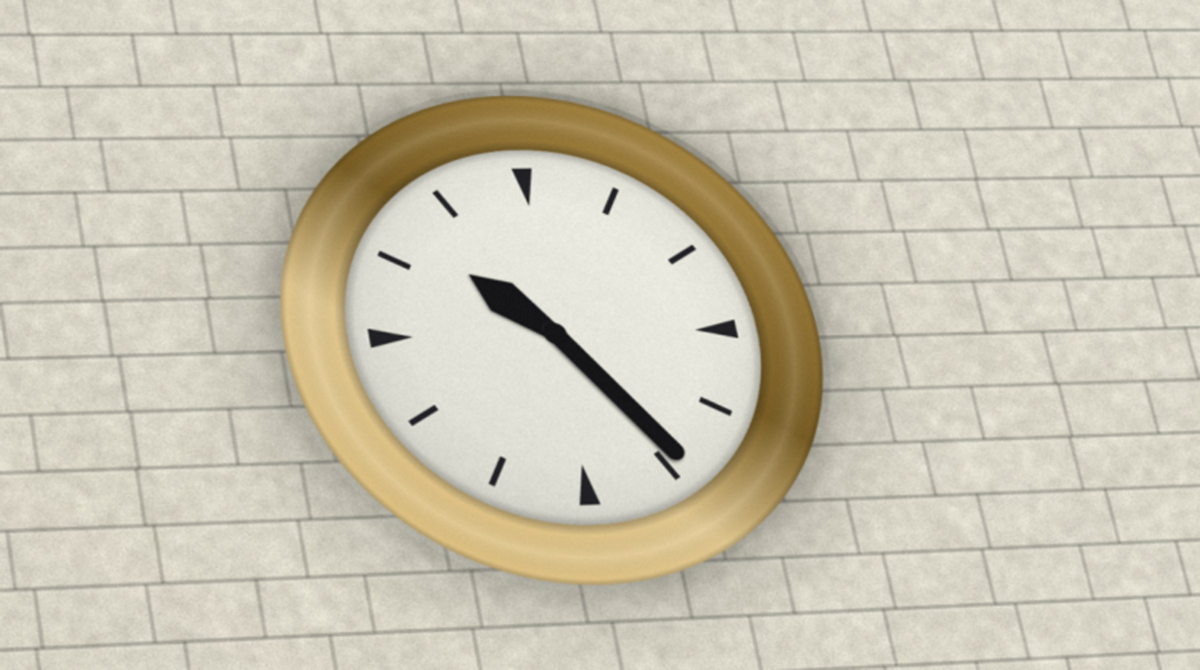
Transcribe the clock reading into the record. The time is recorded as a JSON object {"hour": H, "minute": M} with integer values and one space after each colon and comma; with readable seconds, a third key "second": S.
{"hour": 10, "minute": 24}
